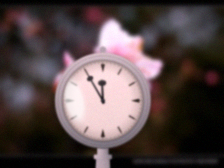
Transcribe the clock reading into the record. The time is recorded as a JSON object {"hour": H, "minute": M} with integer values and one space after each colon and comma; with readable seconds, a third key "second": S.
{"hour": 11, "minute": 55}
